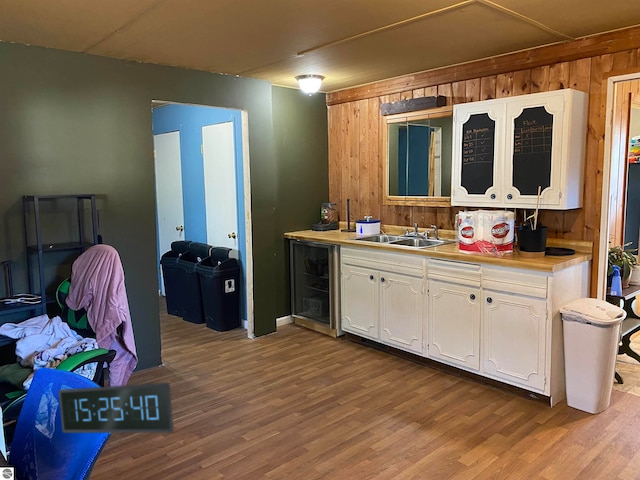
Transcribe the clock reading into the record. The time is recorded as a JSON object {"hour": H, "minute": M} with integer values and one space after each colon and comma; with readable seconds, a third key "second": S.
{"hour": 15, "minute": 25, "second": 40}
